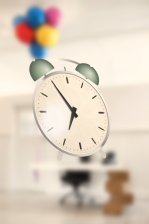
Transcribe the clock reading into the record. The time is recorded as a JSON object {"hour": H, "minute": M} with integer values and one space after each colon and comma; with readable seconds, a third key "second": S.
{"hour": 6, "minute": 55}
